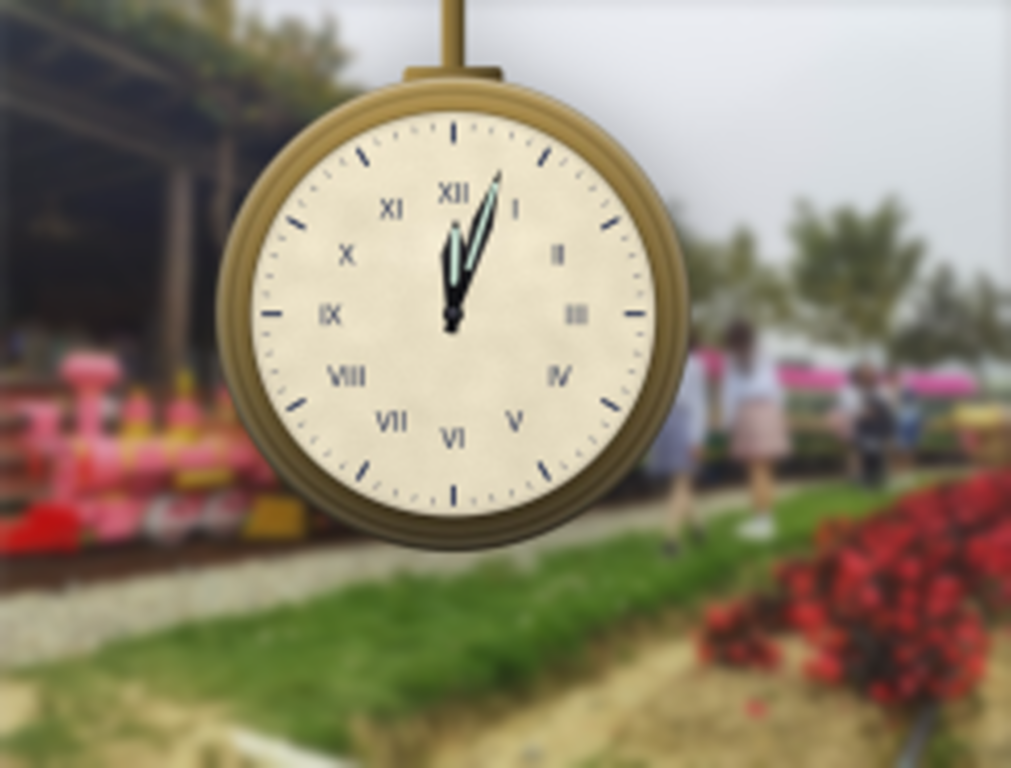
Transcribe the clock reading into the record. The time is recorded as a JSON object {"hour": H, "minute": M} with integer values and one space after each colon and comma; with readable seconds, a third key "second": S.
{"hour": 12, "minute": 3}
